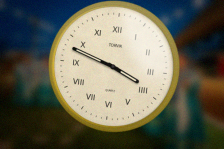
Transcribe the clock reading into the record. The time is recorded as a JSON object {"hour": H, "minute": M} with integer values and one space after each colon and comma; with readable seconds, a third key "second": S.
{"hour": 3, "minute": 48}
